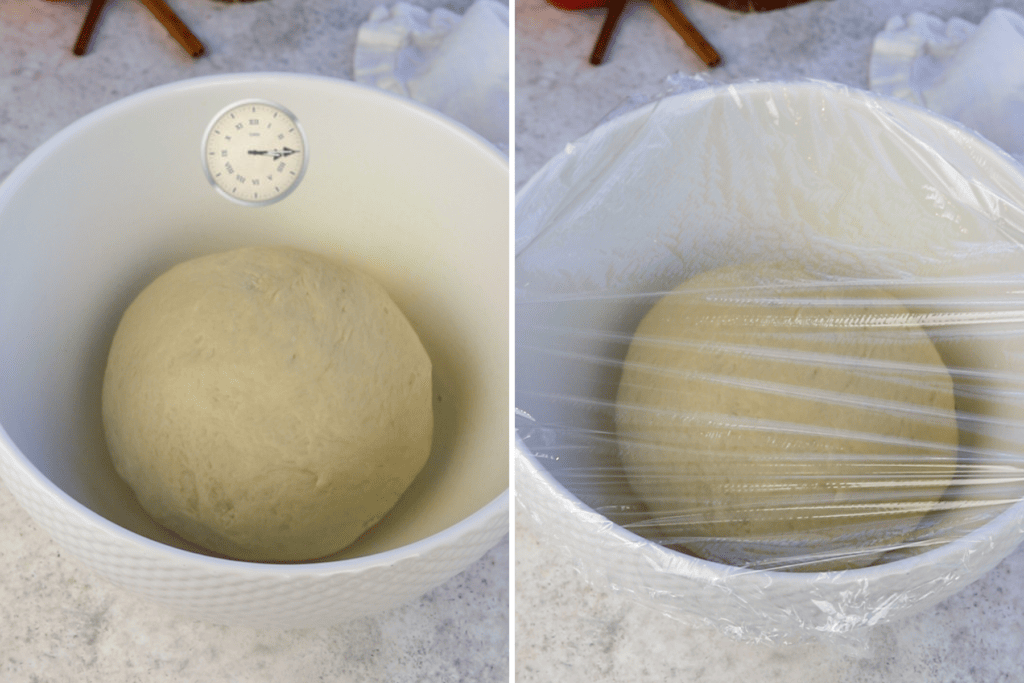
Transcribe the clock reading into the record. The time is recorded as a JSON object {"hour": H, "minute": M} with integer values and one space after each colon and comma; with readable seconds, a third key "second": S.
{"hour": 3, "minute": 15}
